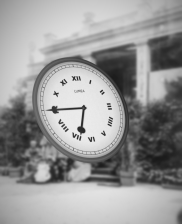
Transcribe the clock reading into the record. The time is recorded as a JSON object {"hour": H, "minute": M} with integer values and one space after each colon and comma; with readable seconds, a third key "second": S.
{"hour": 6, "minute": 45}
